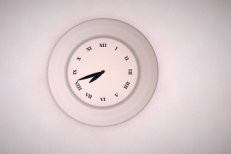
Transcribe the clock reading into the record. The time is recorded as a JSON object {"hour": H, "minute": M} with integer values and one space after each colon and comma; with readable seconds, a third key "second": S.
{"hour": 7, "minute": 42}
